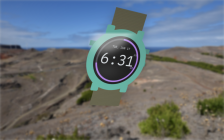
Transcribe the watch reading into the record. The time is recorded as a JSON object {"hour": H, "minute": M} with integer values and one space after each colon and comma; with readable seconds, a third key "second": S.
{"hour": 6, "minute": 31}
